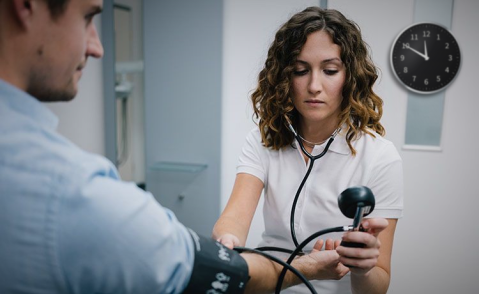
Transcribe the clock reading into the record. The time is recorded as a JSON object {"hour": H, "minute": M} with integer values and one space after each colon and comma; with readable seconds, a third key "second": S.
{"hour": 11, "minute": 50}
